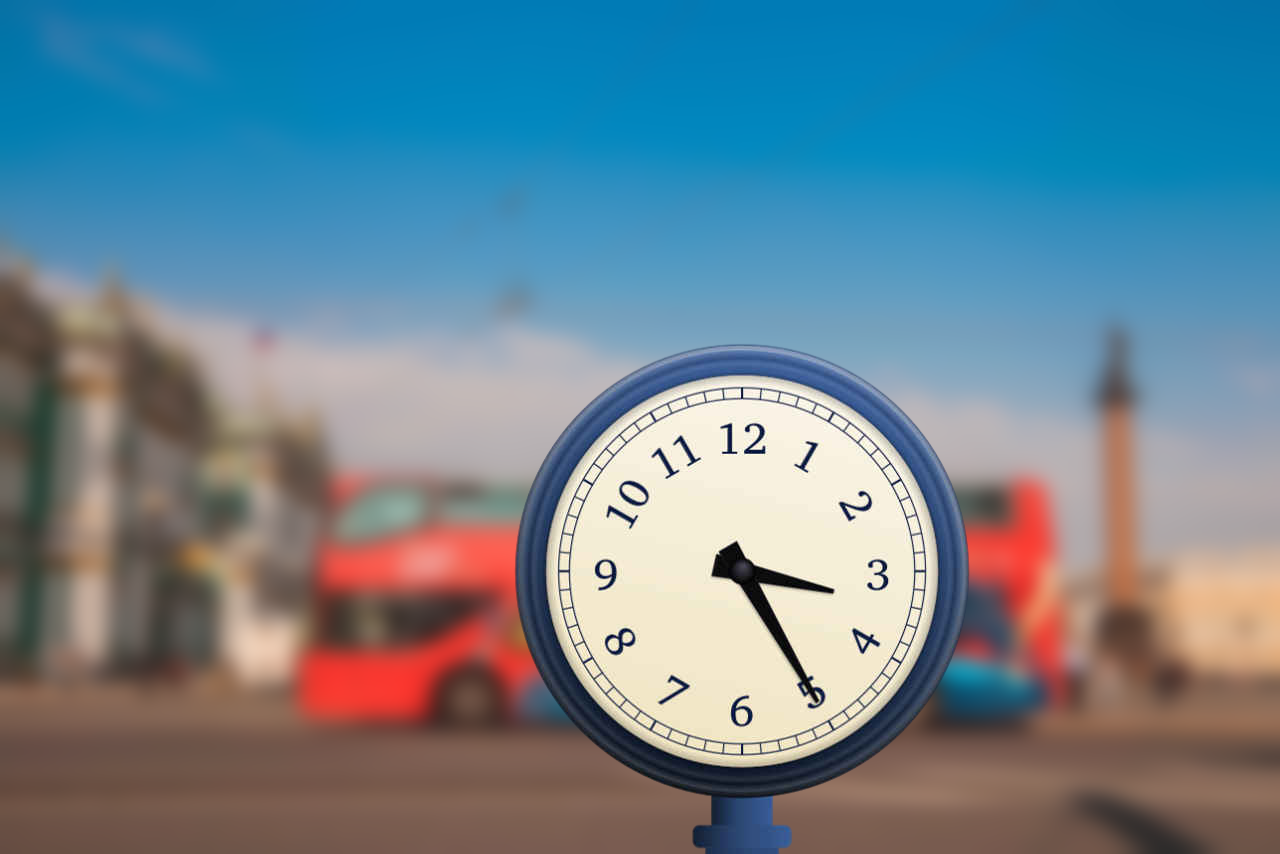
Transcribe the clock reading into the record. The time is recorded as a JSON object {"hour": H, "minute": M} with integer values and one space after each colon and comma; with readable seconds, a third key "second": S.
{"hour": 3, "minute": 25}
